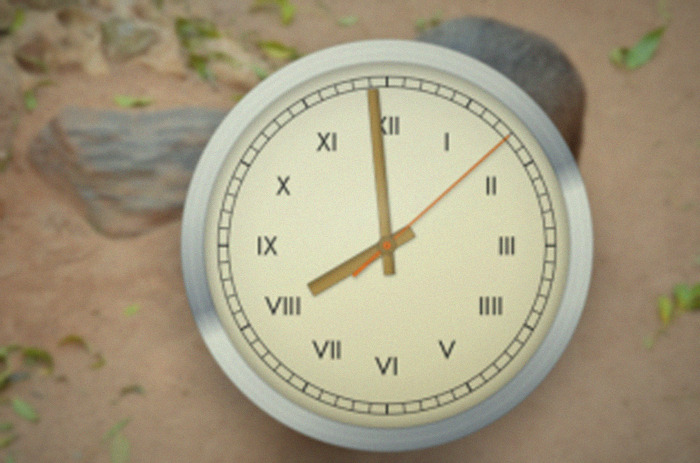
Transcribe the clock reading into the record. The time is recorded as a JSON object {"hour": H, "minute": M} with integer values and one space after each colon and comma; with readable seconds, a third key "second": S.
{"hour": 7, "minute": 59, "second": 8}
